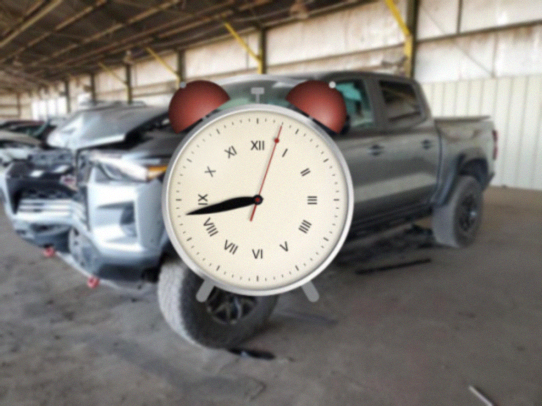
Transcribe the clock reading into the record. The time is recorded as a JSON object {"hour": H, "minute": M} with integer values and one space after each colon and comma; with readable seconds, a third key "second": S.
{"hour": 8, "minute": 43, "second": 3}
